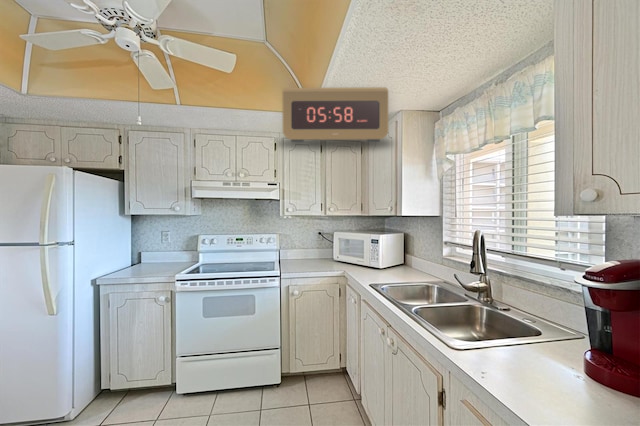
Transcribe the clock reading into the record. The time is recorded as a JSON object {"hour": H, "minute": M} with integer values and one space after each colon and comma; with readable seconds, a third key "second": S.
{"hour": 5, "minute": 58}
